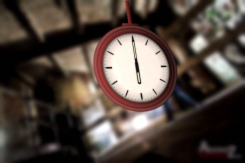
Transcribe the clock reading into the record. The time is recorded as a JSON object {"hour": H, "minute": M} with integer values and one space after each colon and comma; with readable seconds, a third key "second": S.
{"hour": 6, "minute": 0}
